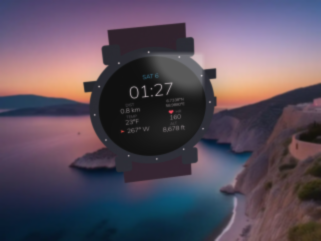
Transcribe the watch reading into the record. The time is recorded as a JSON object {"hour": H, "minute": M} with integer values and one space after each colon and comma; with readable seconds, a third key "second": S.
{"hour": 1, "minute": 27}
